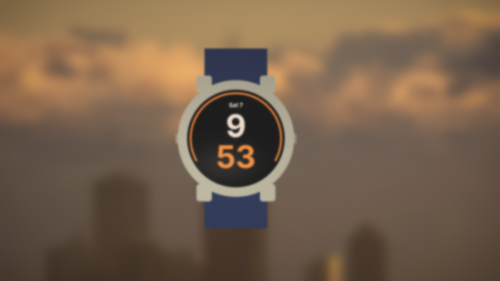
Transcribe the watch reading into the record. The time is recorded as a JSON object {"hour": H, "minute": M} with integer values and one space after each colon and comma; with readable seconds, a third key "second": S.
{"hour": 9, "minute": 53}
